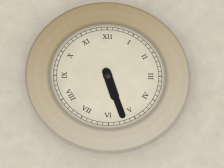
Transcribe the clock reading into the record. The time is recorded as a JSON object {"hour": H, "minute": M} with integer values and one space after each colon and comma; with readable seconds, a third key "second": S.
{"hour": 5, "minute": 27}
